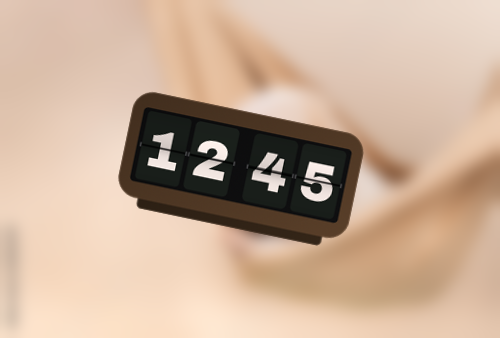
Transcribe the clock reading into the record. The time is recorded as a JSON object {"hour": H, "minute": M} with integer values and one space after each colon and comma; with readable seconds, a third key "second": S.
{"hour": 12, "minute": 45}
